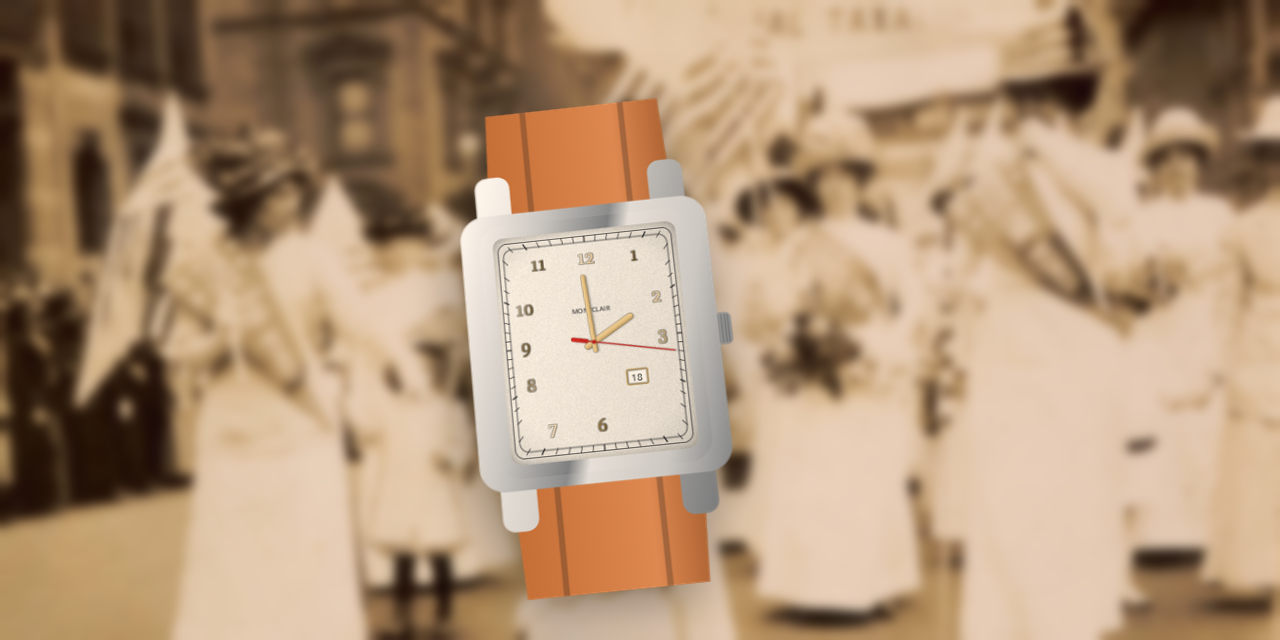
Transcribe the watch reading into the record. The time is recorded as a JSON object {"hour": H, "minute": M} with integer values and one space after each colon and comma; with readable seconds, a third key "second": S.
{"hour": 1, "minute": 59, "second": 17}
